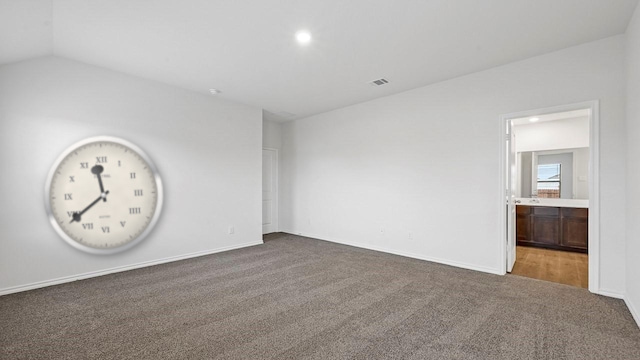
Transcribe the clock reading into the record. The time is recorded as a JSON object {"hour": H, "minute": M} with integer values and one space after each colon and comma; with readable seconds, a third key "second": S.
{"hour": 11, "minute": 39}
